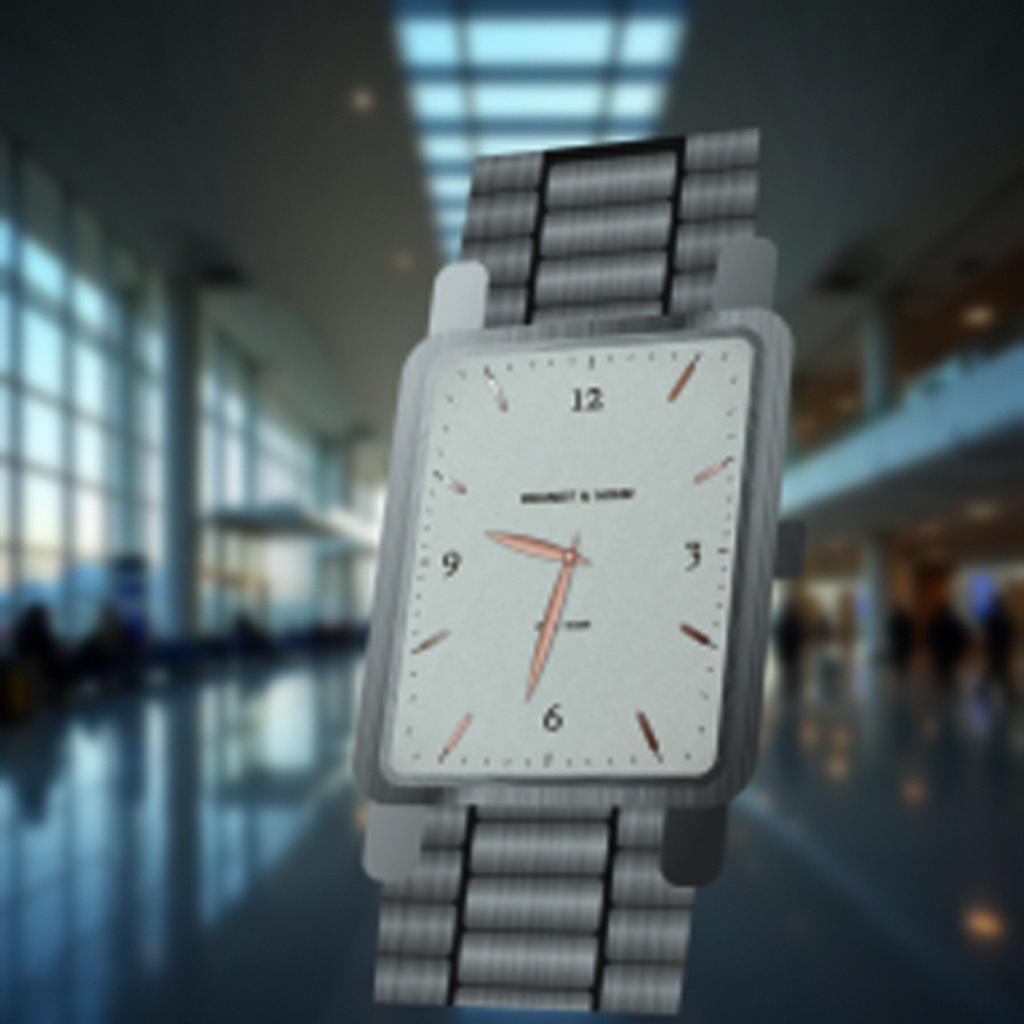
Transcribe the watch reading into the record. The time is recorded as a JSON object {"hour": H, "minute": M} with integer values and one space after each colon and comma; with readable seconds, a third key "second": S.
{"hour": 9, "minute": 32}
